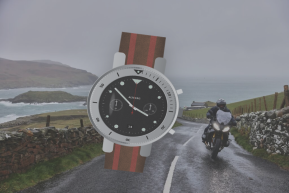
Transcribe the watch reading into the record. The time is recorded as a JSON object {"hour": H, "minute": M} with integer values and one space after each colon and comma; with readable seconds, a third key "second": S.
{"hour": 3, "minute": 52}
